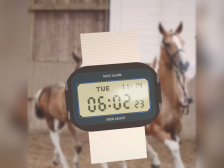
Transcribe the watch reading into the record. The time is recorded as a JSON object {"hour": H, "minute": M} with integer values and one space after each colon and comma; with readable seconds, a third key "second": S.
{"hour": 6, "minute": 2, "second": 23}
